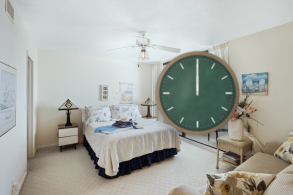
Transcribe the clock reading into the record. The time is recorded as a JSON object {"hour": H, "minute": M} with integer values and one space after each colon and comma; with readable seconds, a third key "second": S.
{"hour": 12, "minute": 0}
